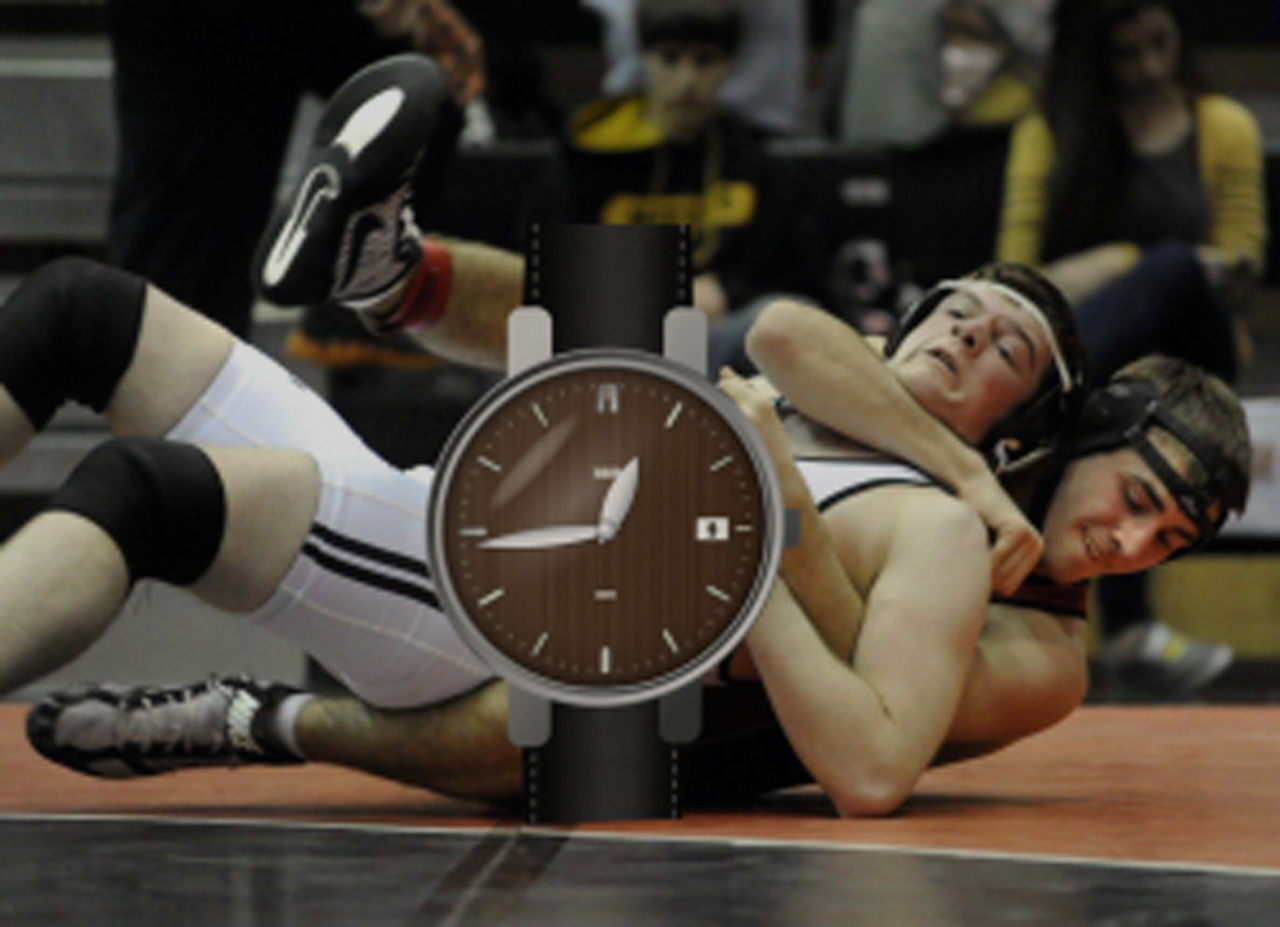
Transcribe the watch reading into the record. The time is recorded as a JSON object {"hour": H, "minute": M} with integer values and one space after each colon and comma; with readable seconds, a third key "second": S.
{"hour": 12, "minute": 44}
